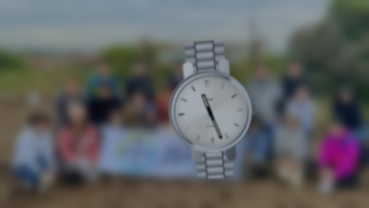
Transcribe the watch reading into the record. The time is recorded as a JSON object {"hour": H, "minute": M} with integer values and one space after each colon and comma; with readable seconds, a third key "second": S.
{"hour": 11, "minute": 27}
